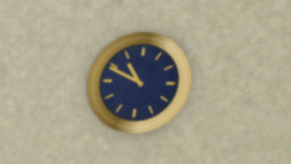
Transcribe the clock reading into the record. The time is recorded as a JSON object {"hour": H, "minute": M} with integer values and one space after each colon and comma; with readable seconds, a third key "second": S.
{"hour": 10, "minute": 49}
